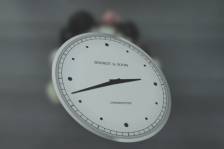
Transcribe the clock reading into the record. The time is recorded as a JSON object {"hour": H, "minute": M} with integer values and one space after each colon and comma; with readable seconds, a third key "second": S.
{"hour": 2, "minute": 42}
